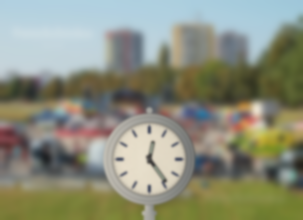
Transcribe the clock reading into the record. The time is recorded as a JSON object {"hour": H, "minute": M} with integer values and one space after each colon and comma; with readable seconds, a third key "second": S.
{"hour": 12, "minute": 24}
